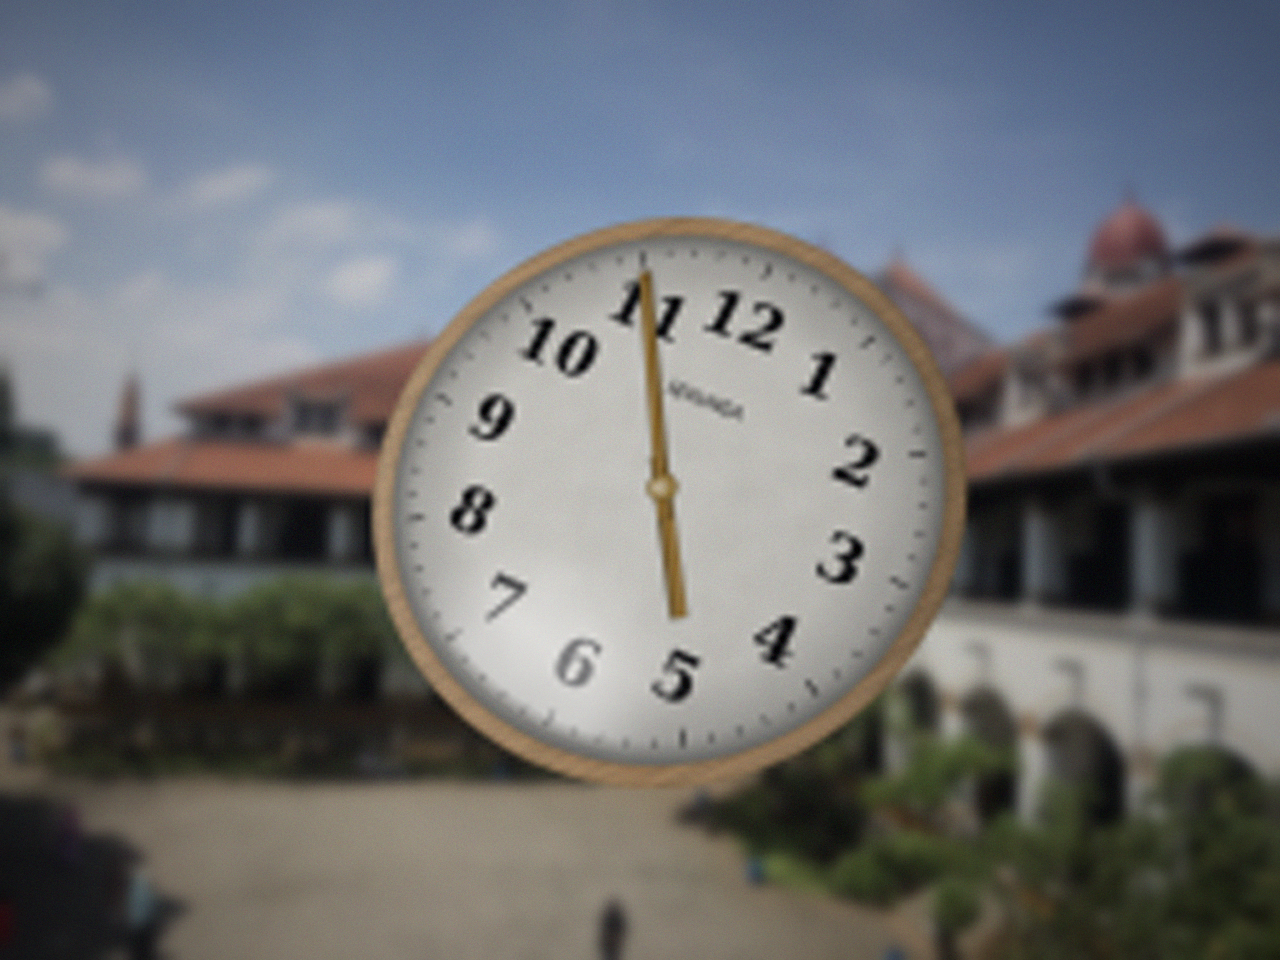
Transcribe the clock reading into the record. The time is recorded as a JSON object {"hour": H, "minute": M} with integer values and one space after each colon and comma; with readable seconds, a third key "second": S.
{"hour": 4, "minute": 55}
